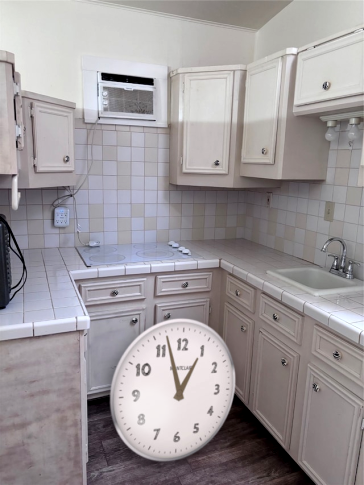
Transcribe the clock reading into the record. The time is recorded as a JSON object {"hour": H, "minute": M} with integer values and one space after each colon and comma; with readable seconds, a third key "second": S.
{"hour": 12, "minute": 57}
